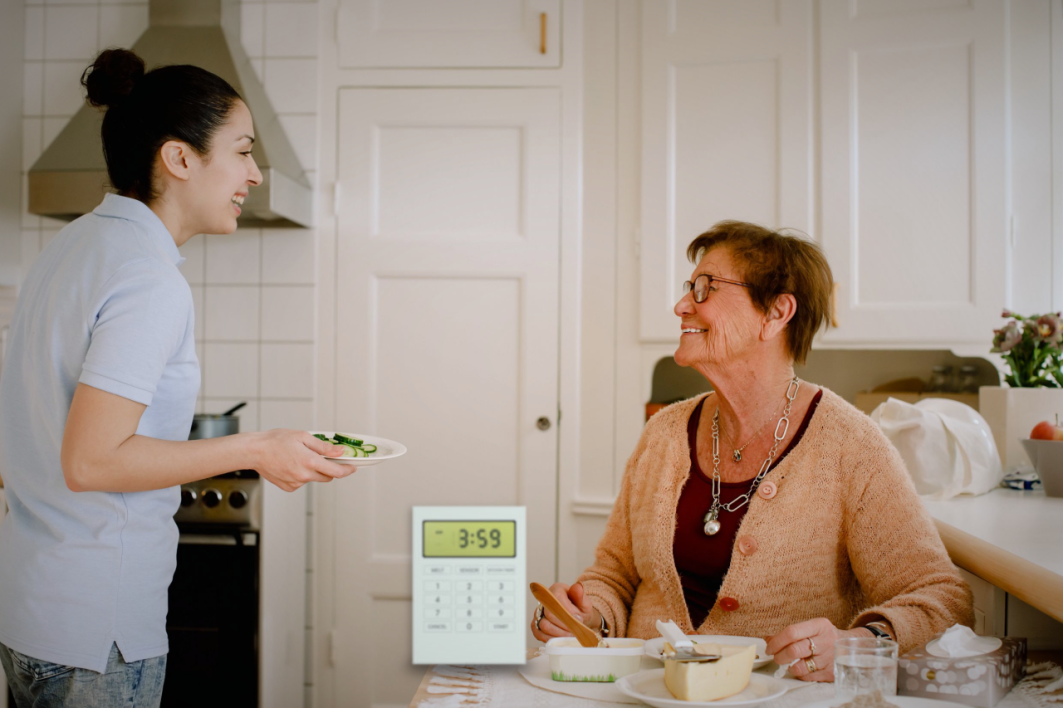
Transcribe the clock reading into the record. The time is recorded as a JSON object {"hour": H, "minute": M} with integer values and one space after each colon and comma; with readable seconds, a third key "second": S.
{"hour": 3, "minute": 59}
